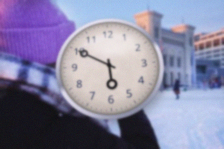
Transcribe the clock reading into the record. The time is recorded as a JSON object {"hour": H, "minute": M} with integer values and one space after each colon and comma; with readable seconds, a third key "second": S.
{"hour": 5, "minute": 50}
